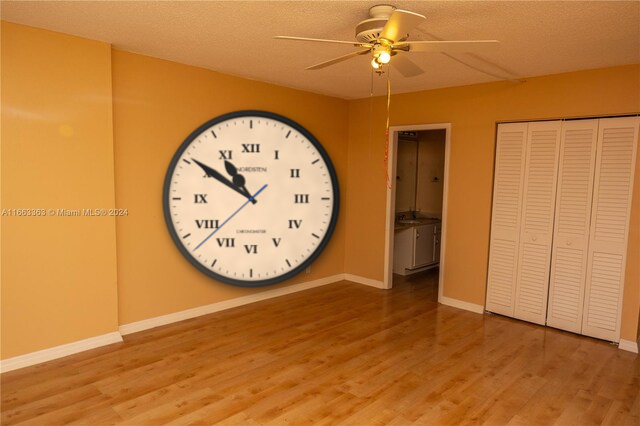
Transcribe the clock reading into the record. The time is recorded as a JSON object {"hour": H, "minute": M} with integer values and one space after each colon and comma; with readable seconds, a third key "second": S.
{"hour": 10, "minute": 50, "second": 38}
